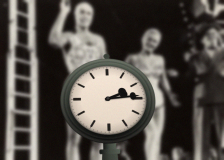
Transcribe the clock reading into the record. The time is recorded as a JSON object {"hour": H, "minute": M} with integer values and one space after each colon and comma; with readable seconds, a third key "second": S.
{"hour": 2, "minute": 14}
